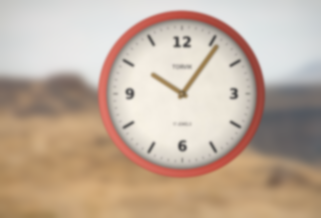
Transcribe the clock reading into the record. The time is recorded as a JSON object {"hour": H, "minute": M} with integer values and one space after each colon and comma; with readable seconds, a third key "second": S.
{"hour": 10, "minute": 6}
